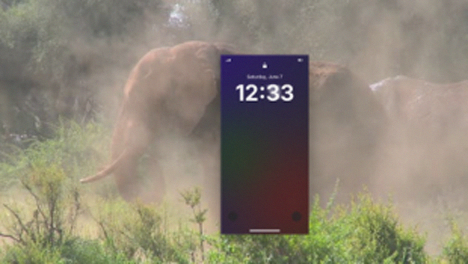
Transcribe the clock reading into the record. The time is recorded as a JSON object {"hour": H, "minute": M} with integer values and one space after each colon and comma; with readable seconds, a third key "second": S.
{"hour": 12, "minute": 33}
